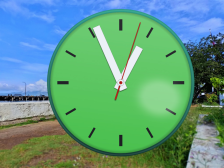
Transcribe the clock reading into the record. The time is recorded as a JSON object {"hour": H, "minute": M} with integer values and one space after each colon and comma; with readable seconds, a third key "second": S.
{"hour": 12, "minute": 56, "second": 3}
